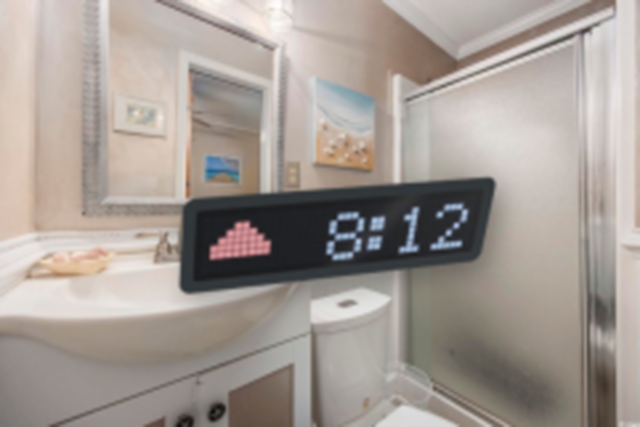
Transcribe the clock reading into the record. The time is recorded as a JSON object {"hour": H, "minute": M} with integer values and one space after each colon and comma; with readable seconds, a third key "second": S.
{"hour": 8, "minute": 12}
